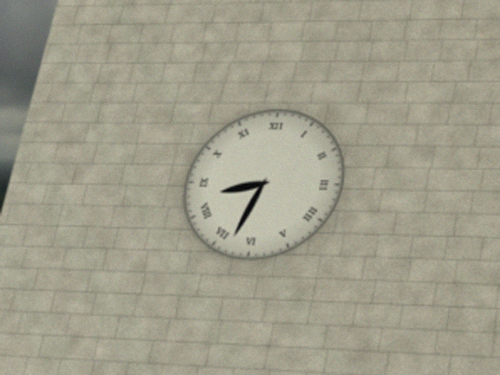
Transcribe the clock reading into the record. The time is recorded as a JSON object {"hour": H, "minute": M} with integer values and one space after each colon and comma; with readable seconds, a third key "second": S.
{"hour": 8, "minute": 33}
